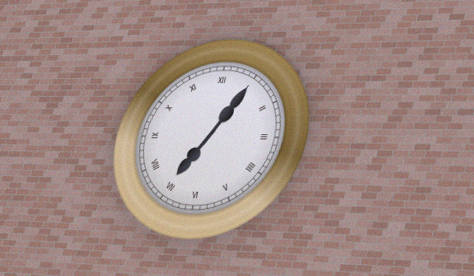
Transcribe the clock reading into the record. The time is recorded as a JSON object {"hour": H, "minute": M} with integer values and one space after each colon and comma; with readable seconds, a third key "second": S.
{"hour": 7, "minute": 5}
